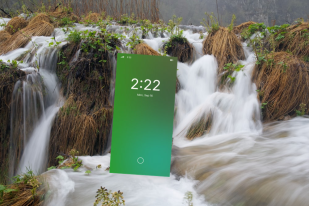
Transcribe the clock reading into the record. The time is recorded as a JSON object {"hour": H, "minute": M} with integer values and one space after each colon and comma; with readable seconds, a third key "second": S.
{"hour": 2, "minute": 22}
